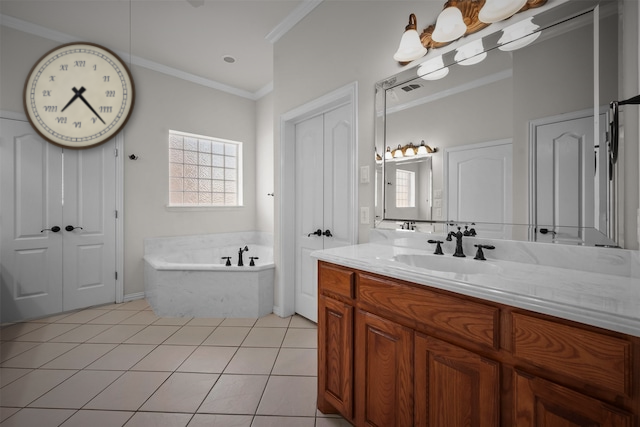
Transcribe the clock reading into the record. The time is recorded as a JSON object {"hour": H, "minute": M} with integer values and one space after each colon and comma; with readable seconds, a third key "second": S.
{"hour": 7, "minute": 23}
